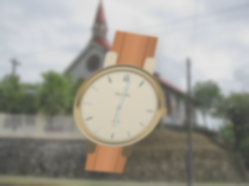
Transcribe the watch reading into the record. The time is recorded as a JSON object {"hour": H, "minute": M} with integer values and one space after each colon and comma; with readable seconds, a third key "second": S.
{"hour": 6, "minute": 1}
